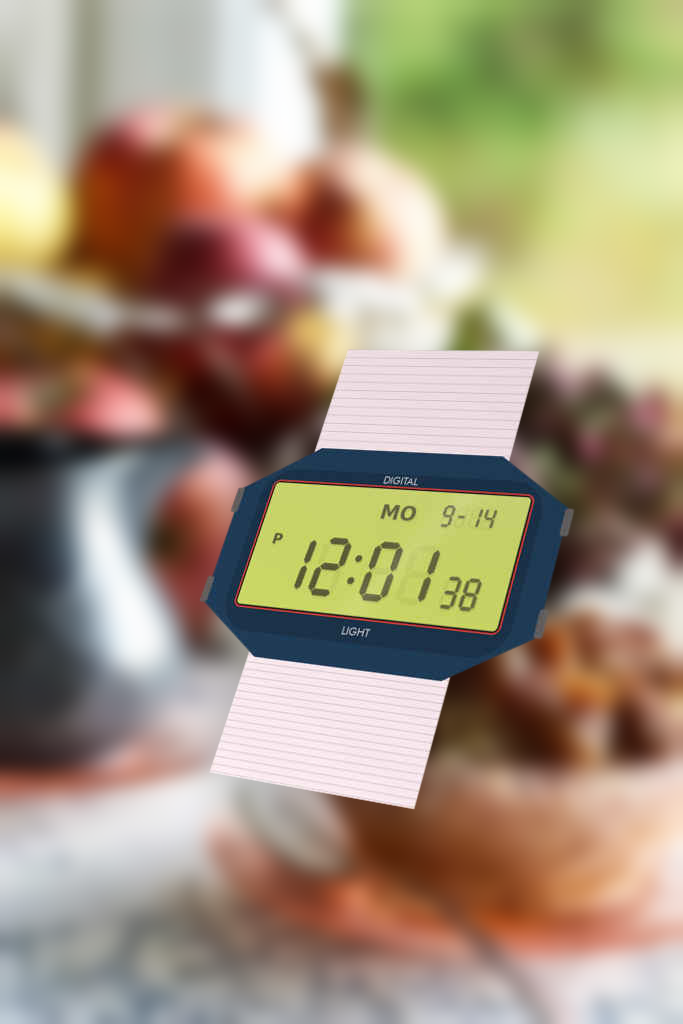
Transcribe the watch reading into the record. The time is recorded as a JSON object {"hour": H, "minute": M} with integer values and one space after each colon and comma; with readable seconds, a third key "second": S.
{"hour": 12, "minute": 1, "second": 38}
